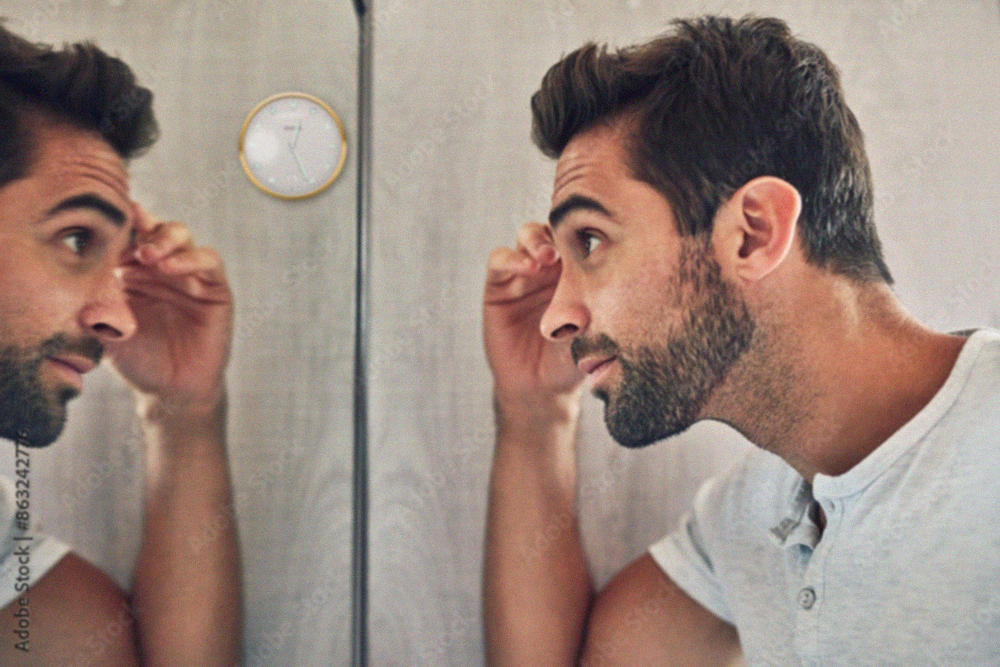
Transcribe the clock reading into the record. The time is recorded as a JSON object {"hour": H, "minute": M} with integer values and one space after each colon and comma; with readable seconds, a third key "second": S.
{"hour": 12, "minute": 26}
